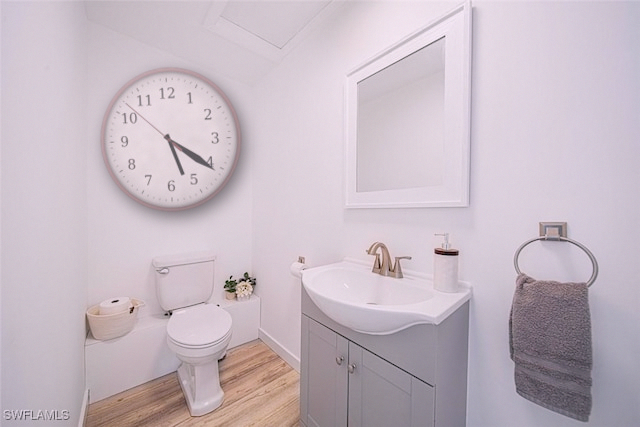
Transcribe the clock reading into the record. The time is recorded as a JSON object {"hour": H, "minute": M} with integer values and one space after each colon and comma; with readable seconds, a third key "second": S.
{"hour": 5, "minute": 20, "second": 52}
